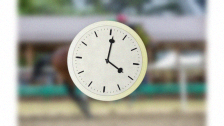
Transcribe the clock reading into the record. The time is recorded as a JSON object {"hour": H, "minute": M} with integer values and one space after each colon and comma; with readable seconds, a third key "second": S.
{"hour": 4, "minute": 1}
